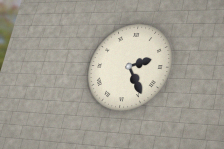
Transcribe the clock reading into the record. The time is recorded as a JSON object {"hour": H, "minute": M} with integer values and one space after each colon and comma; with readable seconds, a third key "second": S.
{"hour": 2, "minute": 24}
